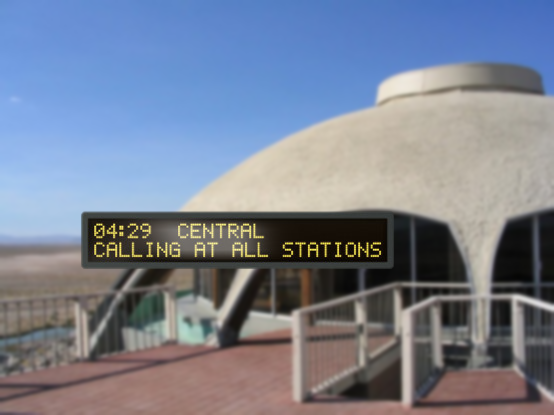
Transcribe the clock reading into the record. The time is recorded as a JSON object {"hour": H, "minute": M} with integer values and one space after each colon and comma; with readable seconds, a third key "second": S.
{"hour": 4, "minute": 29}
